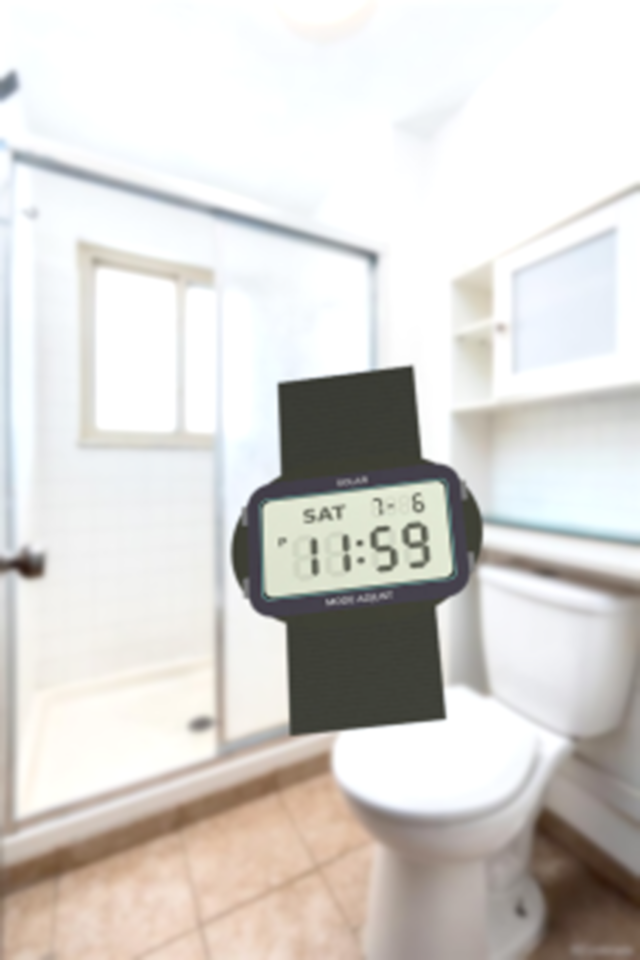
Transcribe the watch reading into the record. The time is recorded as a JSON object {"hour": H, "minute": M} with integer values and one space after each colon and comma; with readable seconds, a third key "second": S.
{"hour": 11, "minute": 59}
